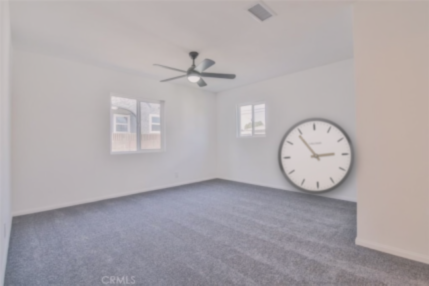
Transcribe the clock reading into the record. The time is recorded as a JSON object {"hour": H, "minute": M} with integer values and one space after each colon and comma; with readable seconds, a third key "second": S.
{"hour": 2, "minute": 54}
